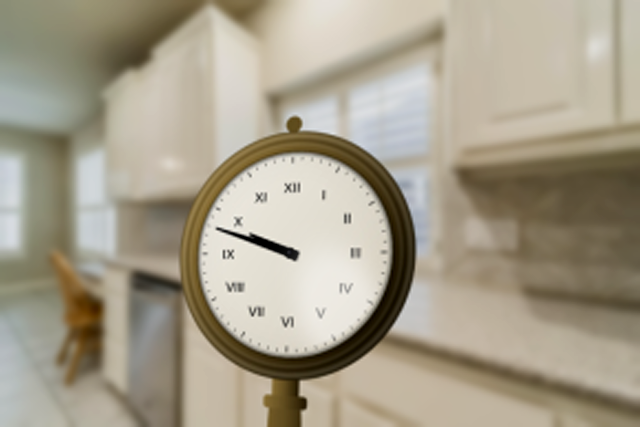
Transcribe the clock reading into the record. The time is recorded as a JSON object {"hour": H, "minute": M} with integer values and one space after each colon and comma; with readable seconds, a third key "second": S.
{"hour": 9, "minute": 48}
